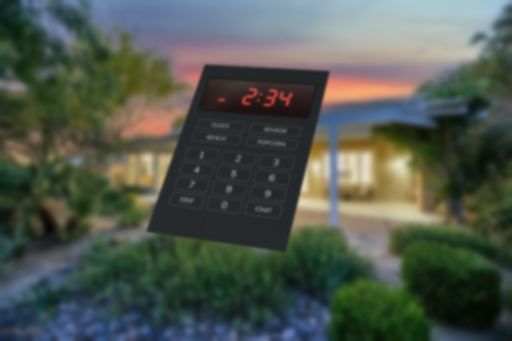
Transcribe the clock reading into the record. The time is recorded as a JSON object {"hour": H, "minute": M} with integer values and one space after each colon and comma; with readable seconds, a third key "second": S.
{"hour": 2, "minute": 34}
